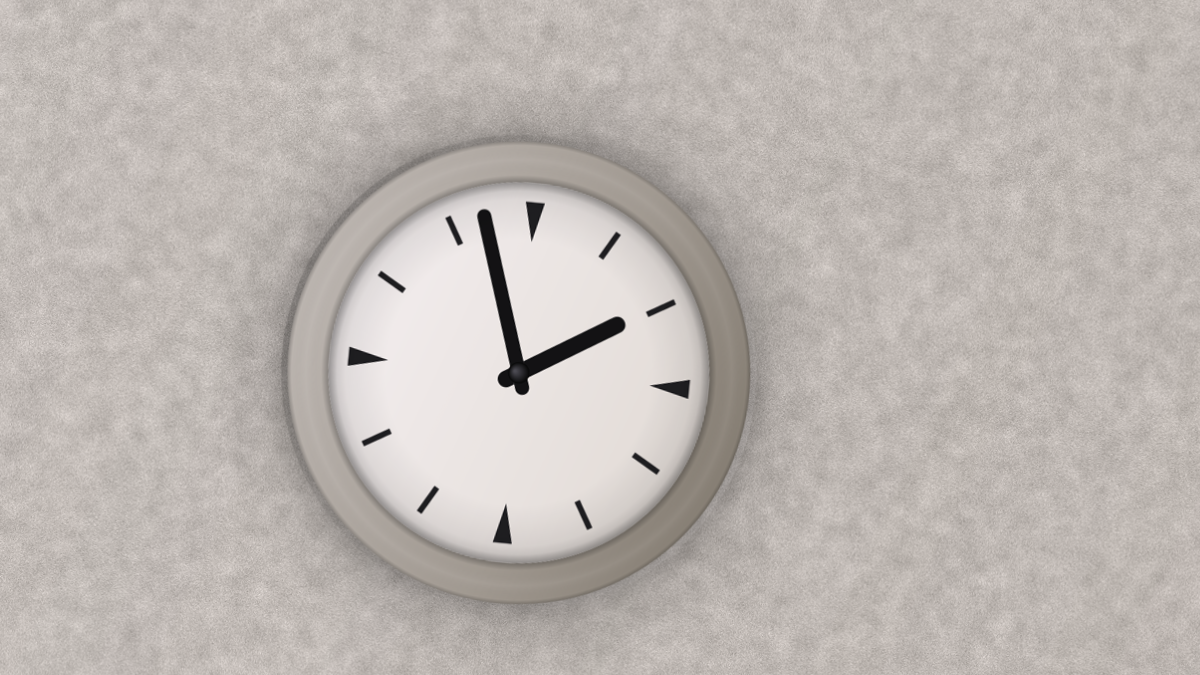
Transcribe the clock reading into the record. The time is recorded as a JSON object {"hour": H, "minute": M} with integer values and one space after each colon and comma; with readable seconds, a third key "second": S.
{"hour": 1, "minute": 57}
